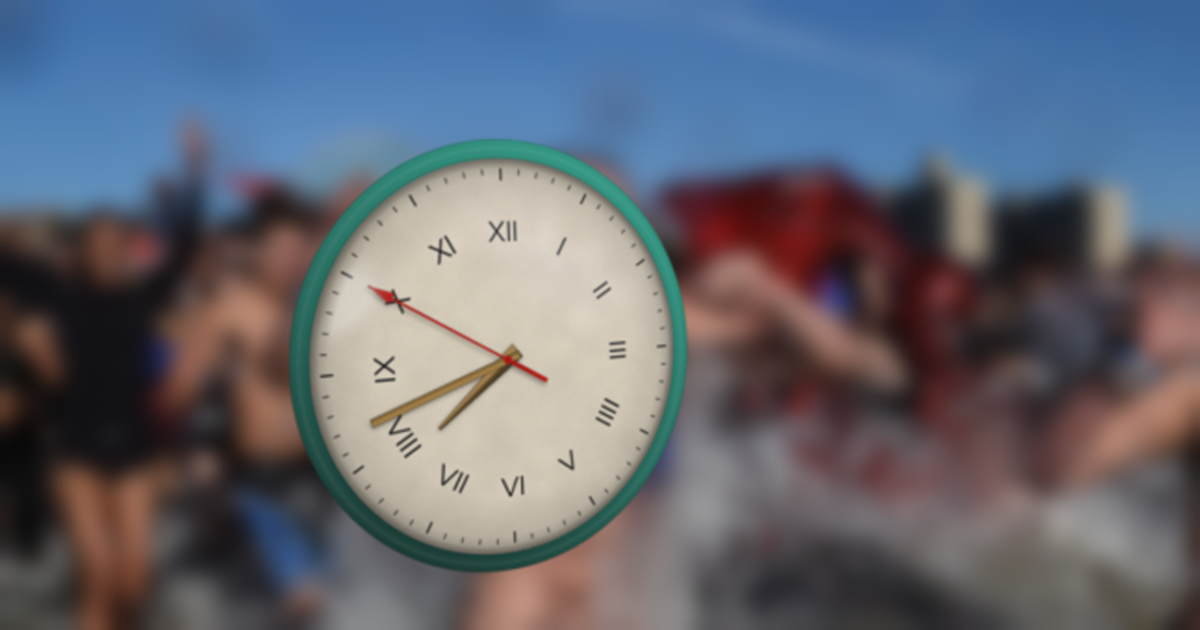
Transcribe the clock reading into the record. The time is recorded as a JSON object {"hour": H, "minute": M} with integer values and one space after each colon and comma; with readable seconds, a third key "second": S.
{"hour": 7, "minute": 41, "second": 50}
